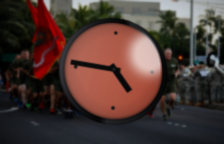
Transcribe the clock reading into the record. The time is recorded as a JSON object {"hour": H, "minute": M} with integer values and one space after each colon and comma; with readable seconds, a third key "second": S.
{"hour": 4, "minute": 46}
